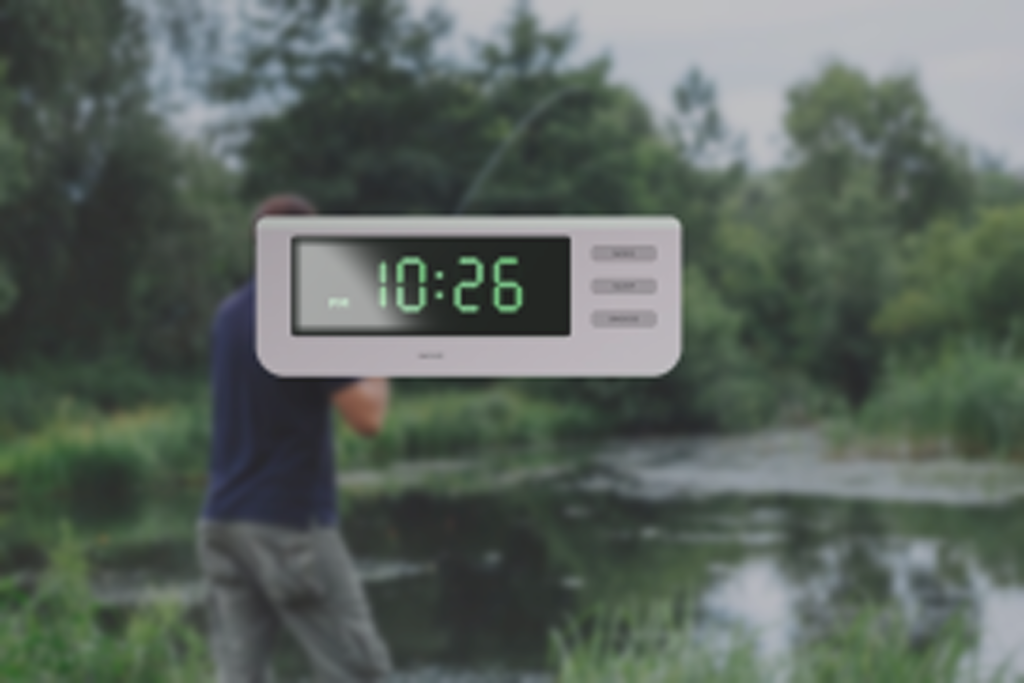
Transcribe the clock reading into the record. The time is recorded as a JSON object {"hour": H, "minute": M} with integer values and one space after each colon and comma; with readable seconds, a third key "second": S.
{"hour": 10, "minute": 26}
